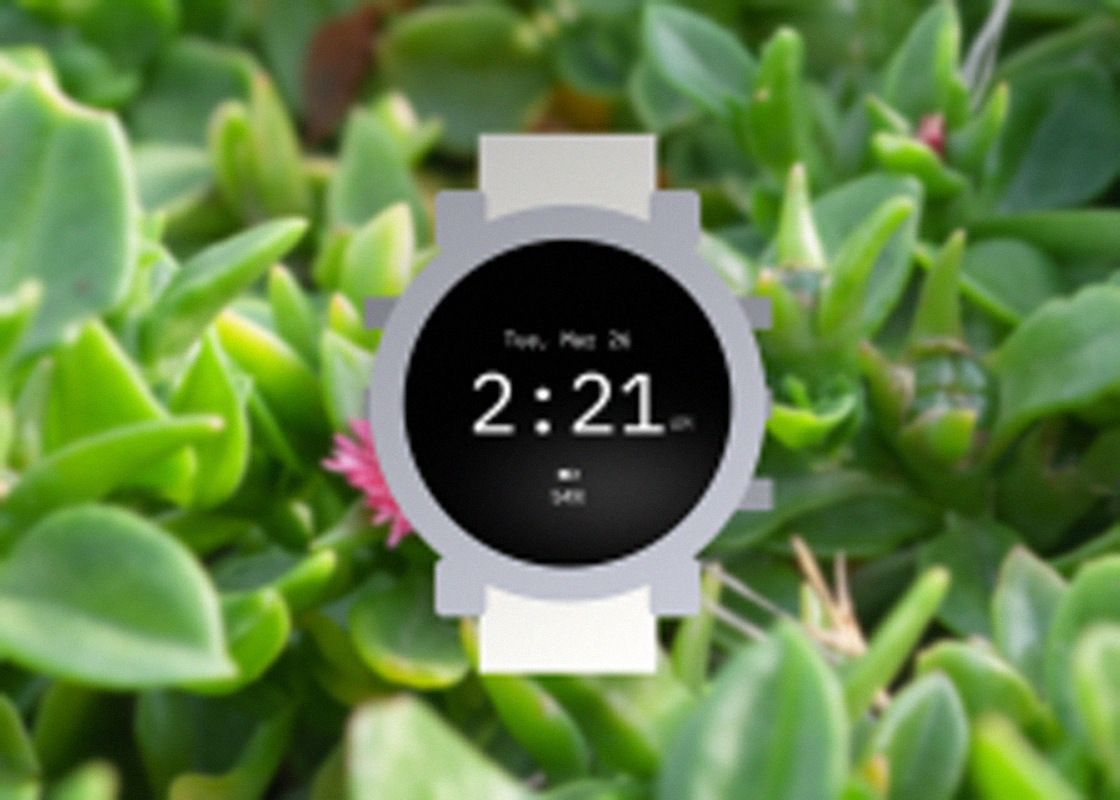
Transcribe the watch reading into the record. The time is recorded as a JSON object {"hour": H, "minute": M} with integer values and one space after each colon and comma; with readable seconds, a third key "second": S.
{"hour": 2, "minute": 21}
